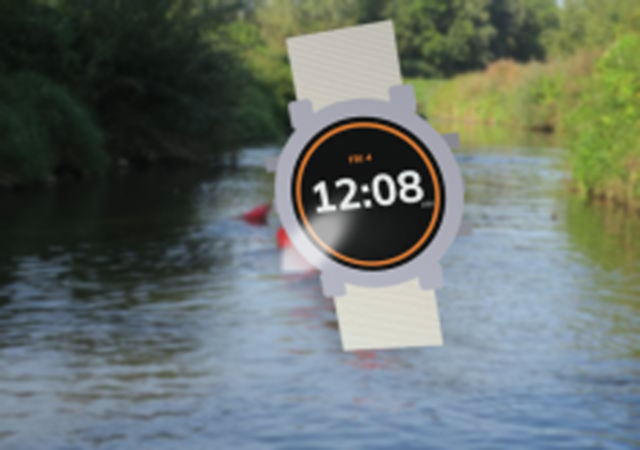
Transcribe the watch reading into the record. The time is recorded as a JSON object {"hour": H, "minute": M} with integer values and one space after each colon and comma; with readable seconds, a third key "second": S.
{"hour": 12, "minute": 8}
